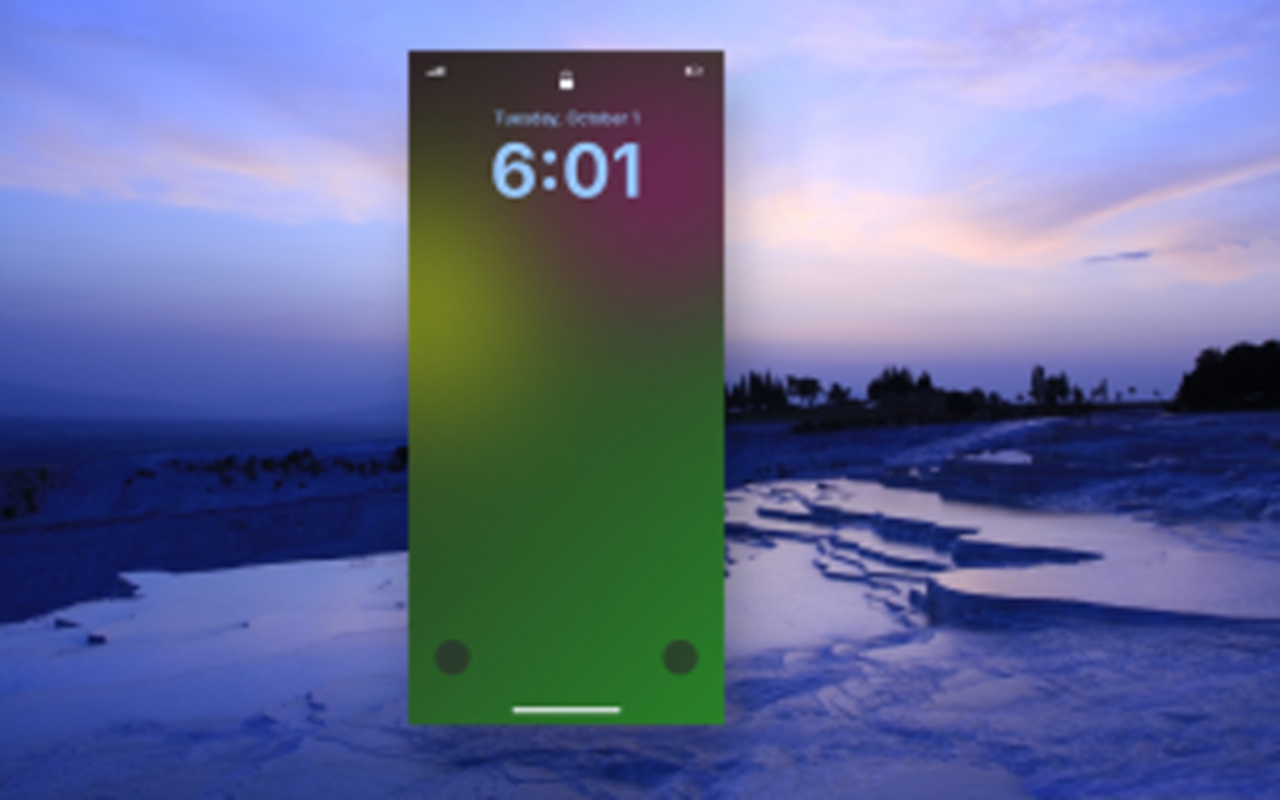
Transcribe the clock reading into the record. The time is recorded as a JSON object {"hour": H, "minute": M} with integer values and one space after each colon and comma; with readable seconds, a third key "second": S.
{"hour": 6, "minute": 1}
